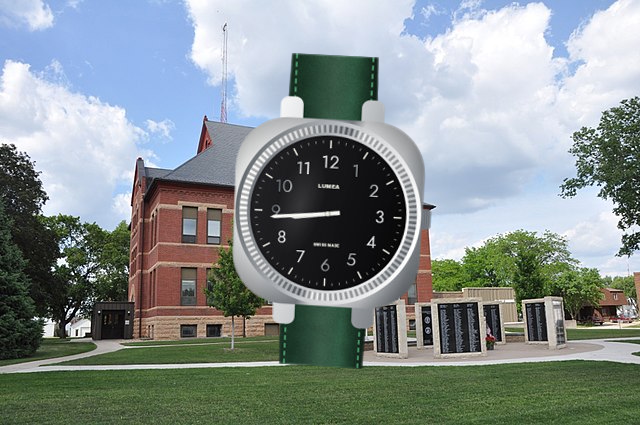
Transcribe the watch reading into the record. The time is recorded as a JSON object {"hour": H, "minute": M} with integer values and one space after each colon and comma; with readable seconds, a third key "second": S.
{"hour": 8, "minute": 44}
